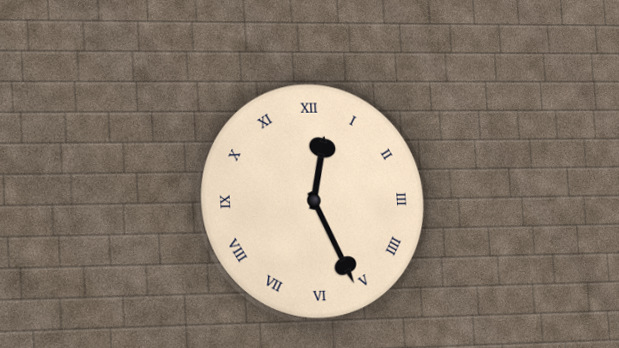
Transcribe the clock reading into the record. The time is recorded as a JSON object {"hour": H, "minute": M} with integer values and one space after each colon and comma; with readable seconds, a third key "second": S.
{"hour": 12, "minute": 26}
